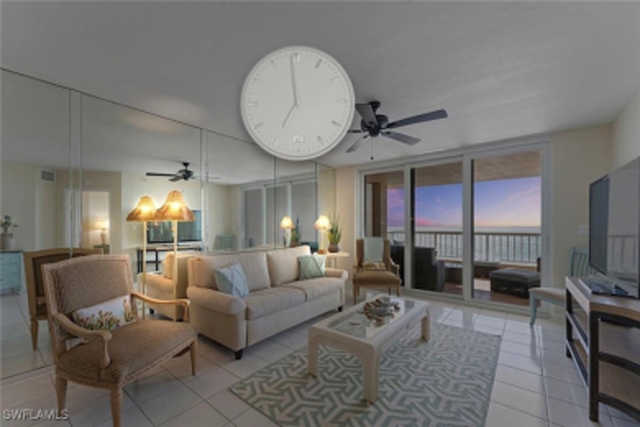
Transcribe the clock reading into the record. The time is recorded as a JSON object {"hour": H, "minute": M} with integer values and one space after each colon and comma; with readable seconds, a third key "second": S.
{"hour": 6, "minute": 59}
